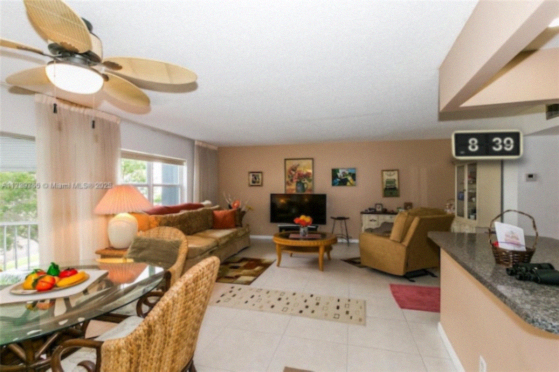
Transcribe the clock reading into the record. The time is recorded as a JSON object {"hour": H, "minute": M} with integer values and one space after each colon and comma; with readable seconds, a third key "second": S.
{"hour": 8, "minute": 39}
